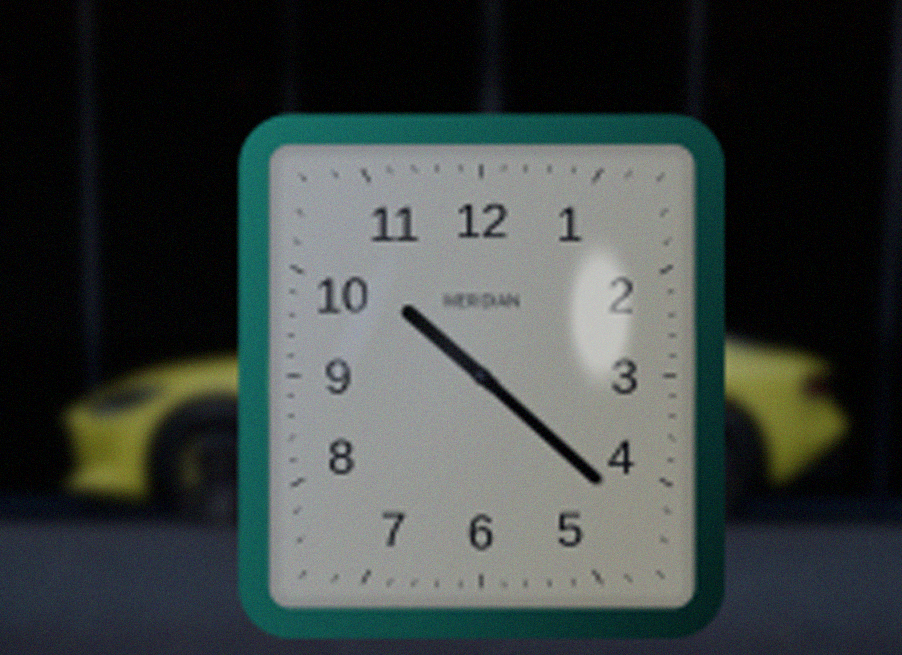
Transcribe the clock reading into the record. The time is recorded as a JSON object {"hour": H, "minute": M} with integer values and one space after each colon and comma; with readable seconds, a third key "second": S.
{"hour": 10, "minute": 22}
